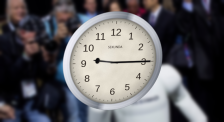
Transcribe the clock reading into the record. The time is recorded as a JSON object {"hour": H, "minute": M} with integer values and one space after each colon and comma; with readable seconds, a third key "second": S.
{"hour": 9, "minute": 15}
